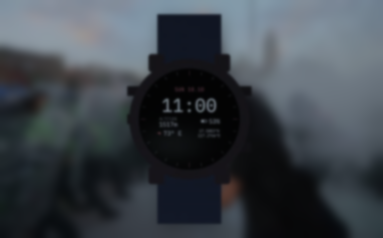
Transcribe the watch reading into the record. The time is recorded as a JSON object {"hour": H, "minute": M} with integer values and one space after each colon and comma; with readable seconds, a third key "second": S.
{"hour": 11, "minute": 0}
